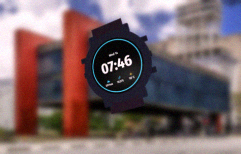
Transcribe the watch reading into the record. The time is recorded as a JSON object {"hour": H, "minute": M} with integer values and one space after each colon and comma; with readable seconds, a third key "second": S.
{"hour": 7, "minute": 46}
